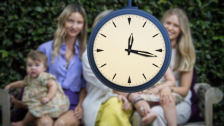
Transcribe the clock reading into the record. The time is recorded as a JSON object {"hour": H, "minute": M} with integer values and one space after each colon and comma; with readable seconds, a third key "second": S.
{"hour": 12, "minute": 17}
